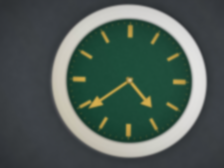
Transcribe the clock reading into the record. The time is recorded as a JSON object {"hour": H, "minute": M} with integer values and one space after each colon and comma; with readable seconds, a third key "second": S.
{"hour": 4, "minute": 39}
